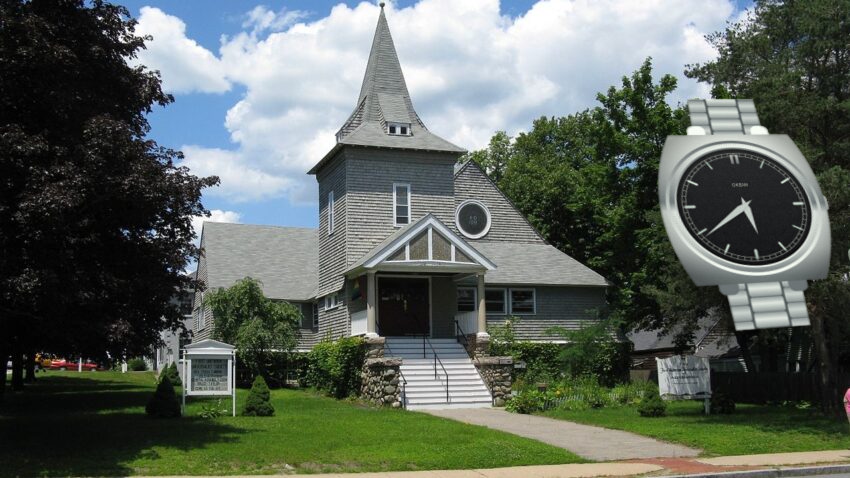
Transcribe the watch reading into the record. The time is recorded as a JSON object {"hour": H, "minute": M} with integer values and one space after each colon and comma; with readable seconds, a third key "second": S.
{"hour": 5, "minute": 39}
